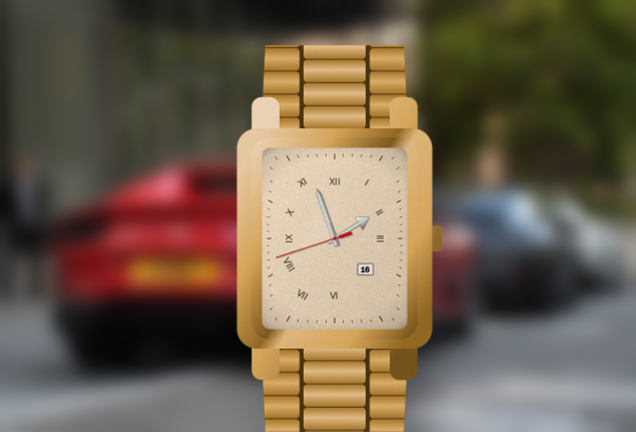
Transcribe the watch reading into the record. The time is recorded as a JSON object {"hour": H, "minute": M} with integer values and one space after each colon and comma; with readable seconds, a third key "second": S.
{"hour": 1, "minute": 56, "second": 42}
